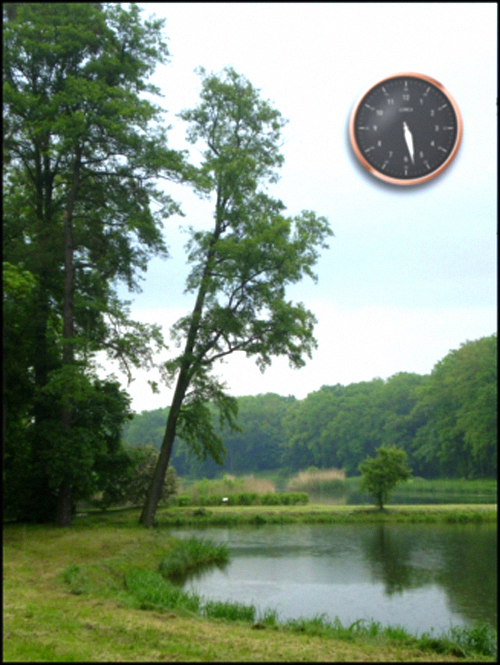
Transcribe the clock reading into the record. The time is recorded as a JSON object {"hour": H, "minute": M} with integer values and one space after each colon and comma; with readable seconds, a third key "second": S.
{"hour": 5, "minute": 28}
